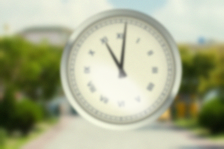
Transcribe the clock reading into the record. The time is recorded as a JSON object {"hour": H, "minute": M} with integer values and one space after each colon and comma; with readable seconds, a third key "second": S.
{"hour": 11, "minute": 1}
